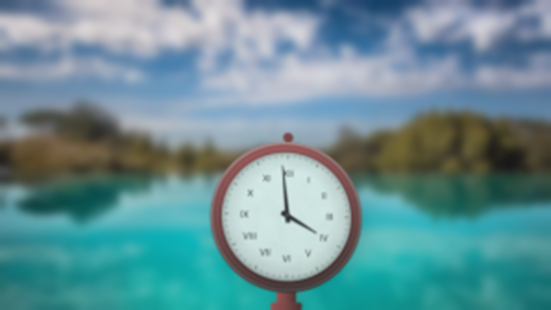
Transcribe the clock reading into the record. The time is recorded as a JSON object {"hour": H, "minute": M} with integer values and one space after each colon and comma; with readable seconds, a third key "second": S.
{"hour": 3, "minute": 59}
